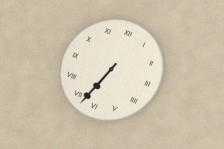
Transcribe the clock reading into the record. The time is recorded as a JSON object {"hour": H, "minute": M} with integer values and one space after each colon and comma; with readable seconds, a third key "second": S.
{"hour": 6, "minute": 33}
